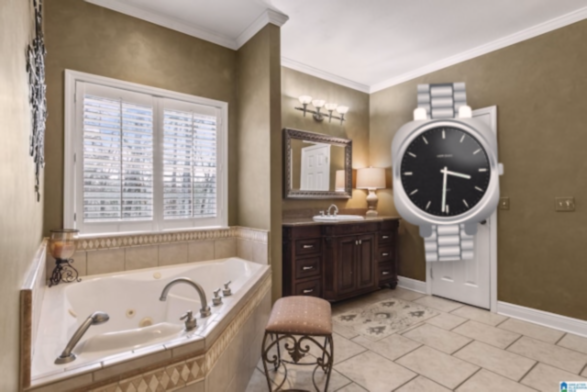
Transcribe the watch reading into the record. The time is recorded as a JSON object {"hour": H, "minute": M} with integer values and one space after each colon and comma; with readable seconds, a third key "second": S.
{"hour": 3, "minute": 31}
